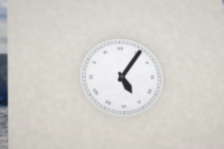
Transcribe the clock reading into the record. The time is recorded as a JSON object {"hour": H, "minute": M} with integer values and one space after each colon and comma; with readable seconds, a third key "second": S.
{"hour": 5, "minute": 6}
